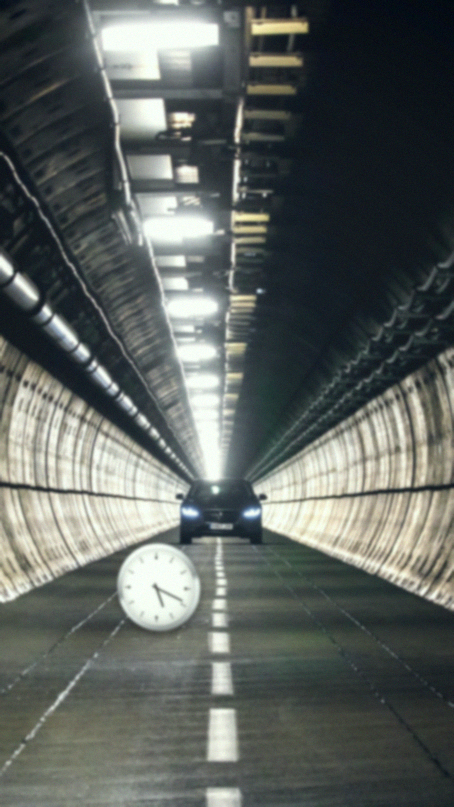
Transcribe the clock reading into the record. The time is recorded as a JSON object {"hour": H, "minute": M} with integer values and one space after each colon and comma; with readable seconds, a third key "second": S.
{"hour": 5, "minute": 19}
